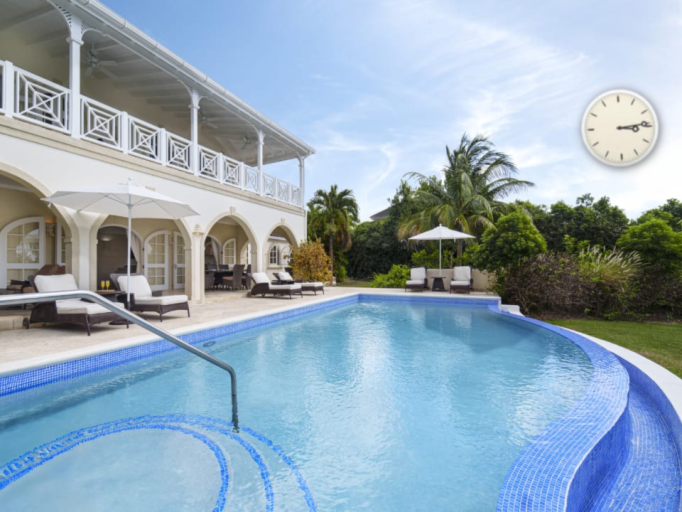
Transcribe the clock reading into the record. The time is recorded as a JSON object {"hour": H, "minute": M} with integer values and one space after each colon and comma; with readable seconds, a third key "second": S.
{"hour": 3, "minute": 14}
